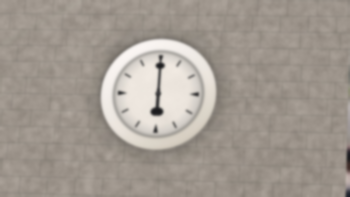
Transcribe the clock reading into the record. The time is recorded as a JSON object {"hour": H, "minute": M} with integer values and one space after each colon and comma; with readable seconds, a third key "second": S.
{"hour": 6, "minute": 0}
